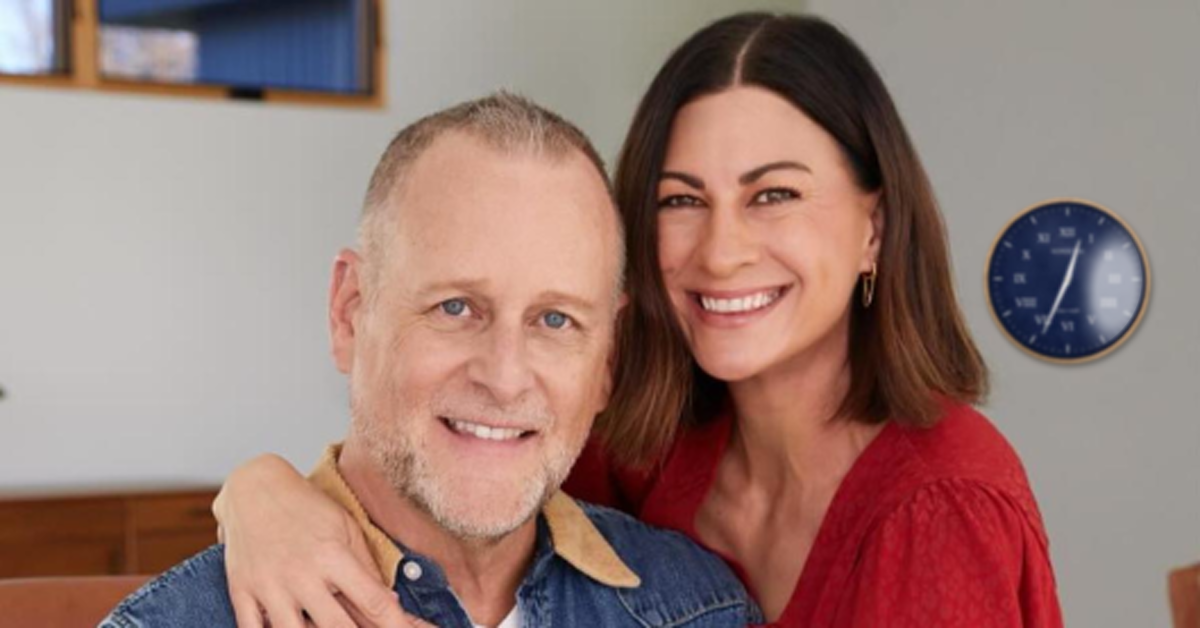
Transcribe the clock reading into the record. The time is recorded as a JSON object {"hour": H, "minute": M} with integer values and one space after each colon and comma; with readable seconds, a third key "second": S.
{"hour": 12, "minute": 34}
